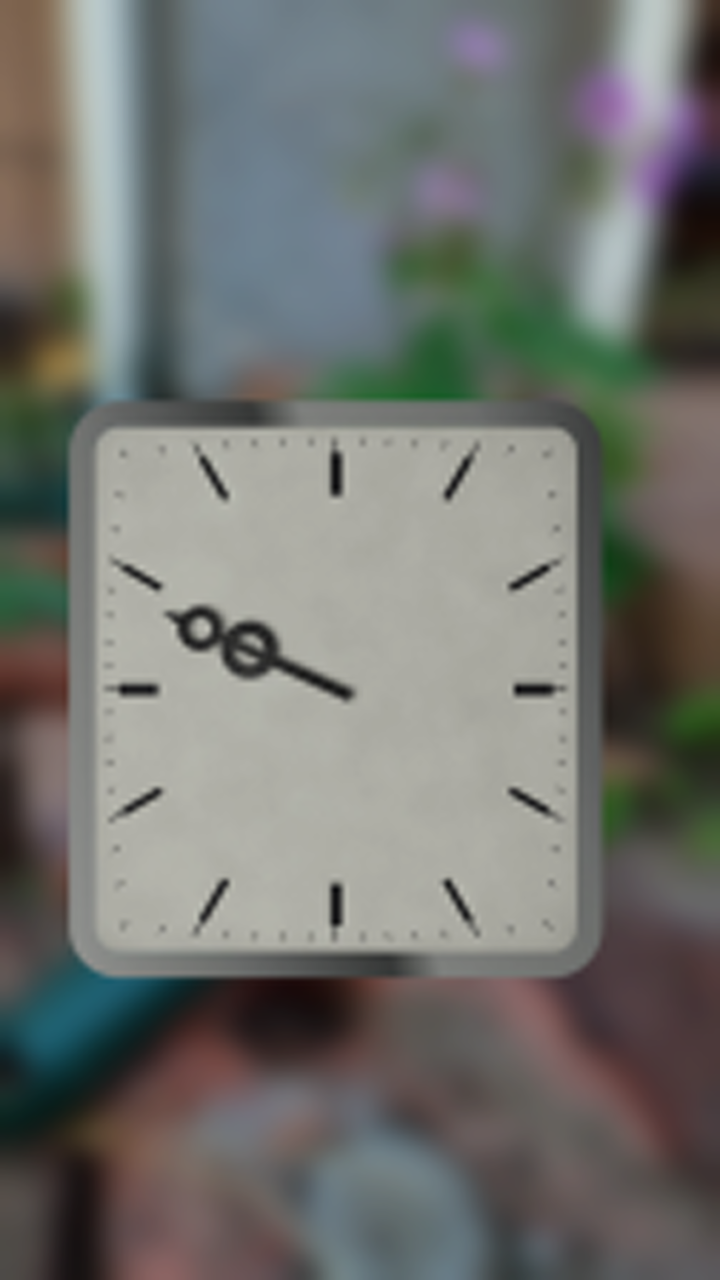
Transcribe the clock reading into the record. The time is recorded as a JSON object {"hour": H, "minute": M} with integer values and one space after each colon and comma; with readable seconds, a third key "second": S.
{"hour": 9, "minute": 49}
